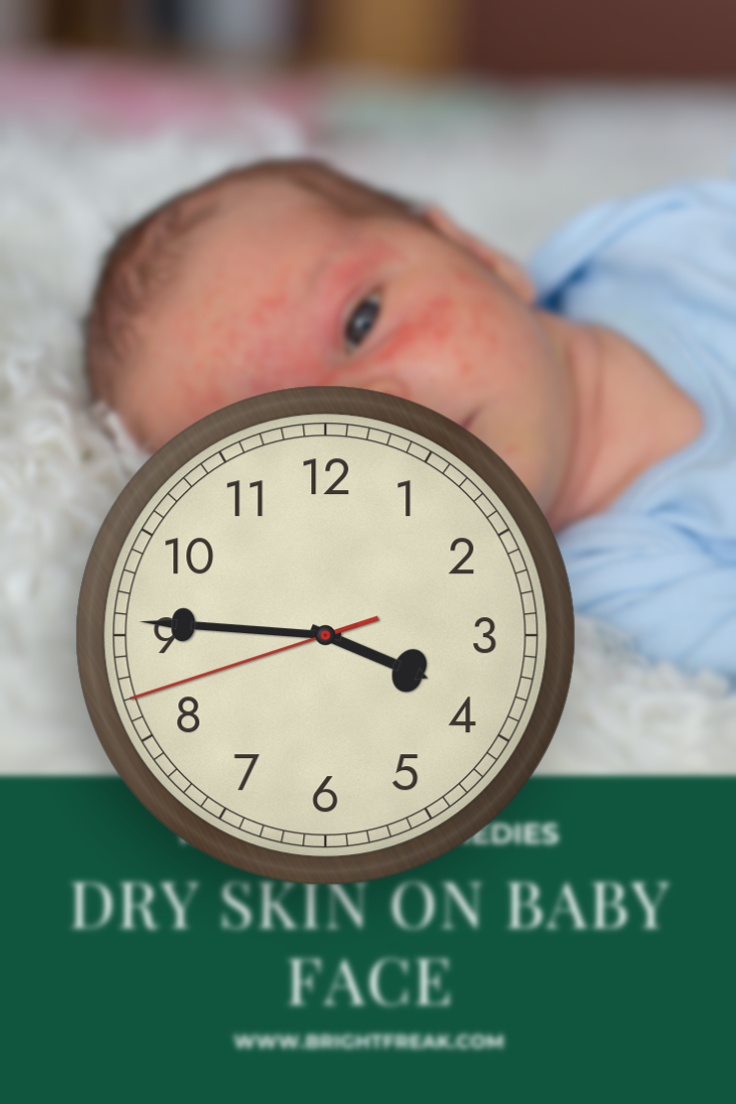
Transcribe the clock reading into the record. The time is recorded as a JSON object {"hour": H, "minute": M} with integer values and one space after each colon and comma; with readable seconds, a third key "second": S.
{"hour": 3, "minute": 45, "second": 42}
